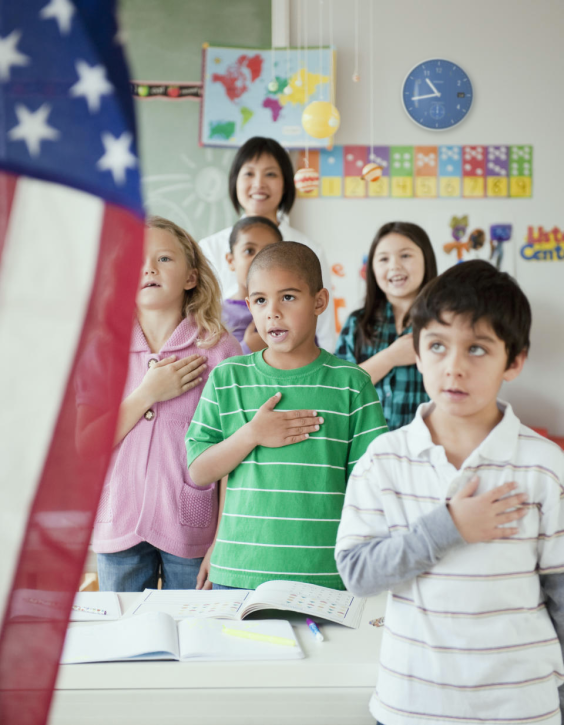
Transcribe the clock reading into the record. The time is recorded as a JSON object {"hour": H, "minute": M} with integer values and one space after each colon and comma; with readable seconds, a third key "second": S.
{"hour": 10, "minute": 43}
